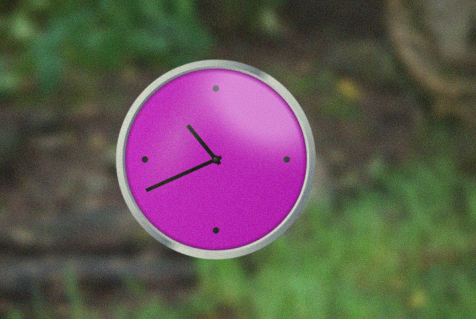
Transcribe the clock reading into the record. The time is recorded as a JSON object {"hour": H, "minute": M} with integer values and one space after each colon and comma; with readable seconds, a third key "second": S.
{"hour": 10, "minute": 41}
